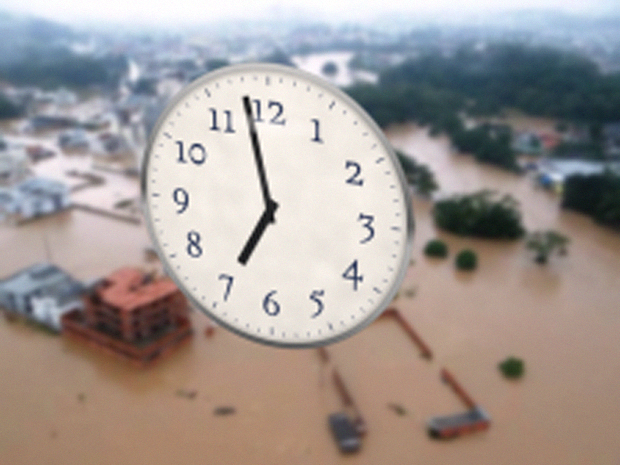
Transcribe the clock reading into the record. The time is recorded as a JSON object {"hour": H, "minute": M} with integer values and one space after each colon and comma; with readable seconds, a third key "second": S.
{"hour": 6, "minute": 58}
